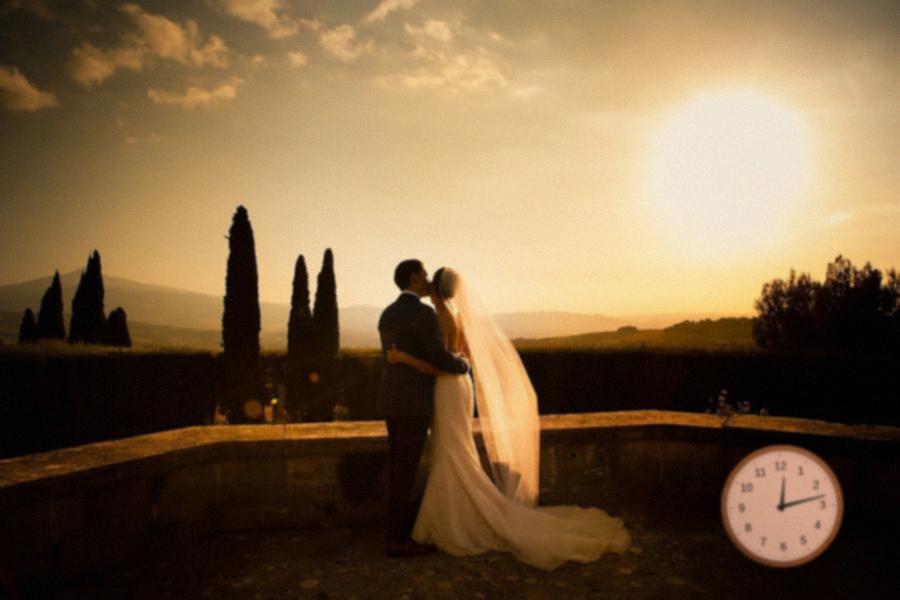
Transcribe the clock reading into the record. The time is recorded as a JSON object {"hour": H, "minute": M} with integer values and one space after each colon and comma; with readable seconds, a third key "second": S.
{"hour": 12, "minute": 13}
